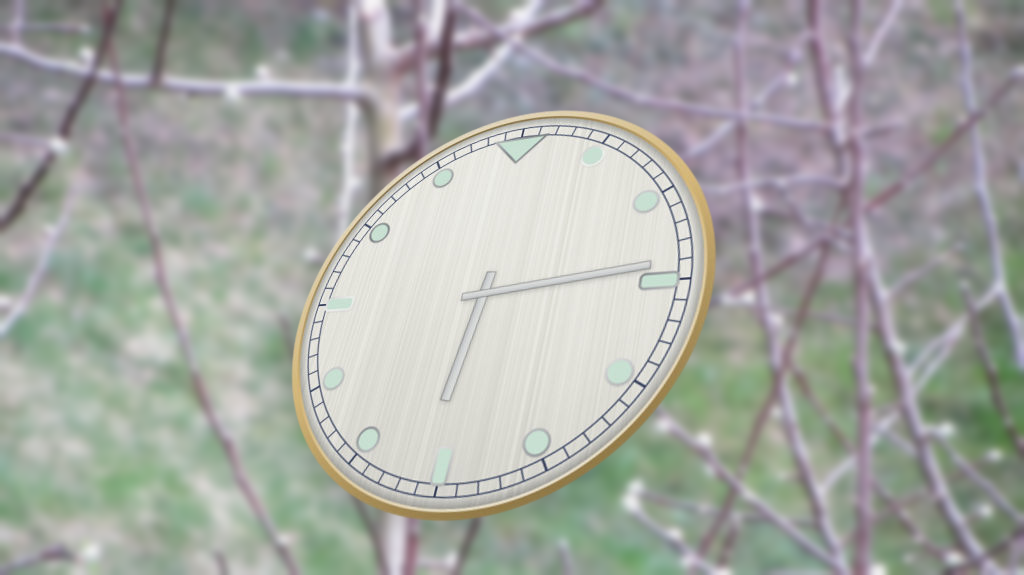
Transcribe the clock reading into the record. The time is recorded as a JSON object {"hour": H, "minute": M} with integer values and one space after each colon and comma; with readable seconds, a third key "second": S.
{"hour": 6, "minute": 14}
